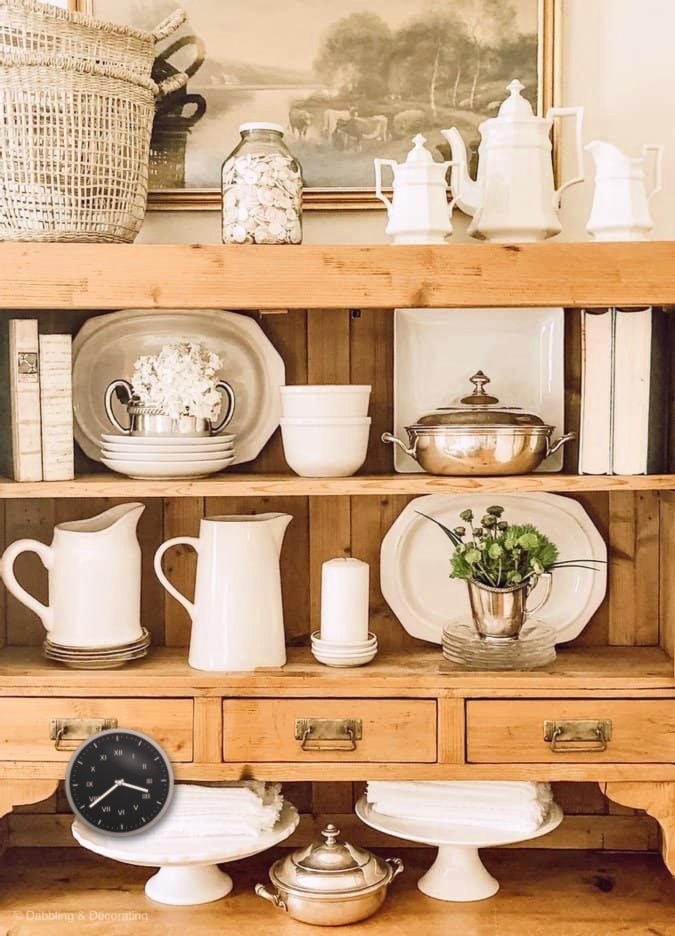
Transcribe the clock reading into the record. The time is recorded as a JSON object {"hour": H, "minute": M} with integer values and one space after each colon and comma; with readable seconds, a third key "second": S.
{"hour": 3, "minute": 39}
